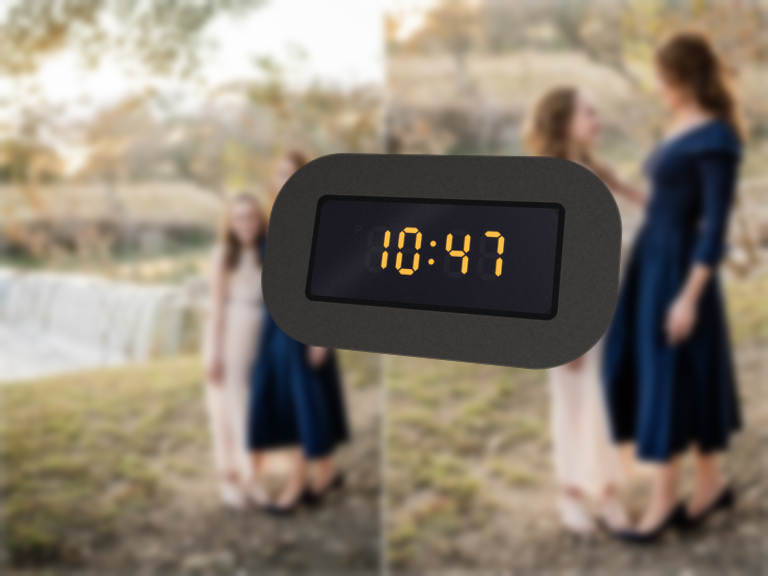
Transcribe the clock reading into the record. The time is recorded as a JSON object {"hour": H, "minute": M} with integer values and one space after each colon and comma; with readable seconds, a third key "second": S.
{"hour": 10, "minute": 47}
